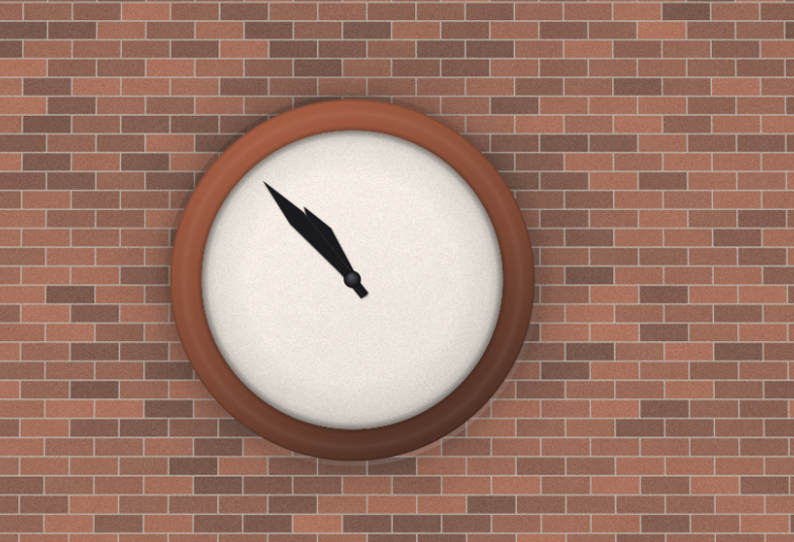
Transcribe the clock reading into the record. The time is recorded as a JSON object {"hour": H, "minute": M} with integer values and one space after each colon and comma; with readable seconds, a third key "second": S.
{"hour": 10, "minute": 53}
